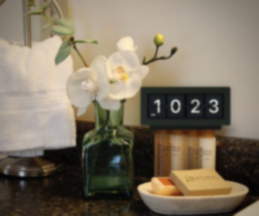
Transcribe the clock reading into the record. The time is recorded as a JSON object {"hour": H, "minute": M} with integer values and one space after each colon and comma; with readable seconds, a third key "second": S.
{"hour": 10, "minute": 23}
